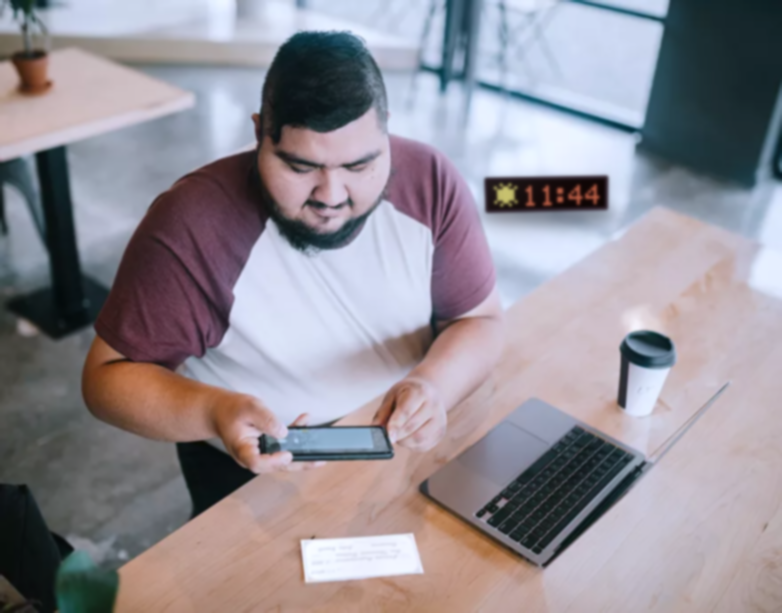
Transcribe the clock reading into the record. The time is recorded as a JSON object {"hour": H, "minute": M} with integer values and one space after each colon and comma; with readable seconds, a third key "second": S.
{"hour": 11, "minute": 44}
